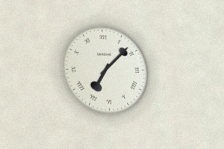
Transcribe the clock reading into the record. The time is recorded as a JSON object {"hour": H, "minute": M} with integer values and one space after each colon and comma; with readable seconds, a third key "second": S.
{"hour": 7, "minute": 8}
